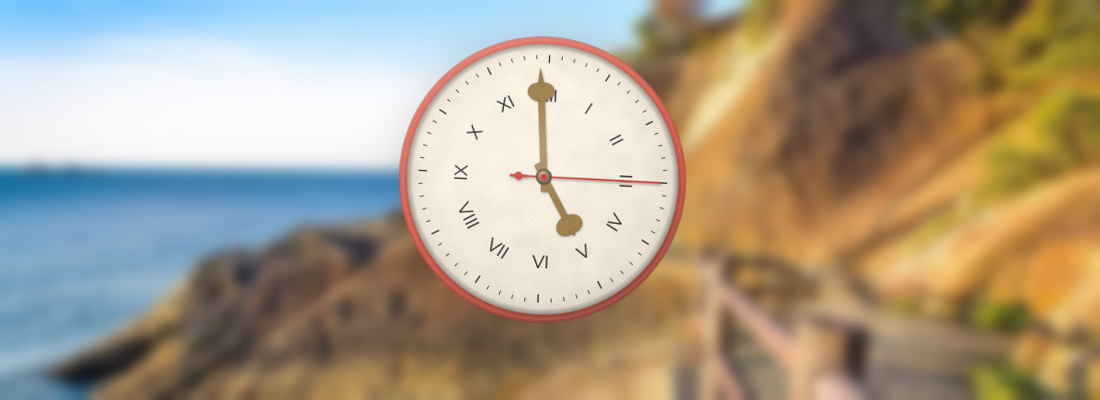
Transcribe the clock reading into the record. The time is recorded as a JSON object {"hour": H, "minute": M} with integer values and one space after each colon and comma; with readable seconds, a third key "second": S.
{"hour": 4, "minute": 59, "second": 15}
